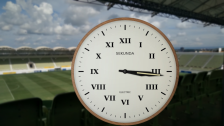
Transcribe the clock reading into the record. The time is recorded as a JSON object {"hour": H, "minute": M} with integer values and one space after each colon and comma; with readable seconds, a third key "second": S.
{"hour": 3, "minute": 16}
